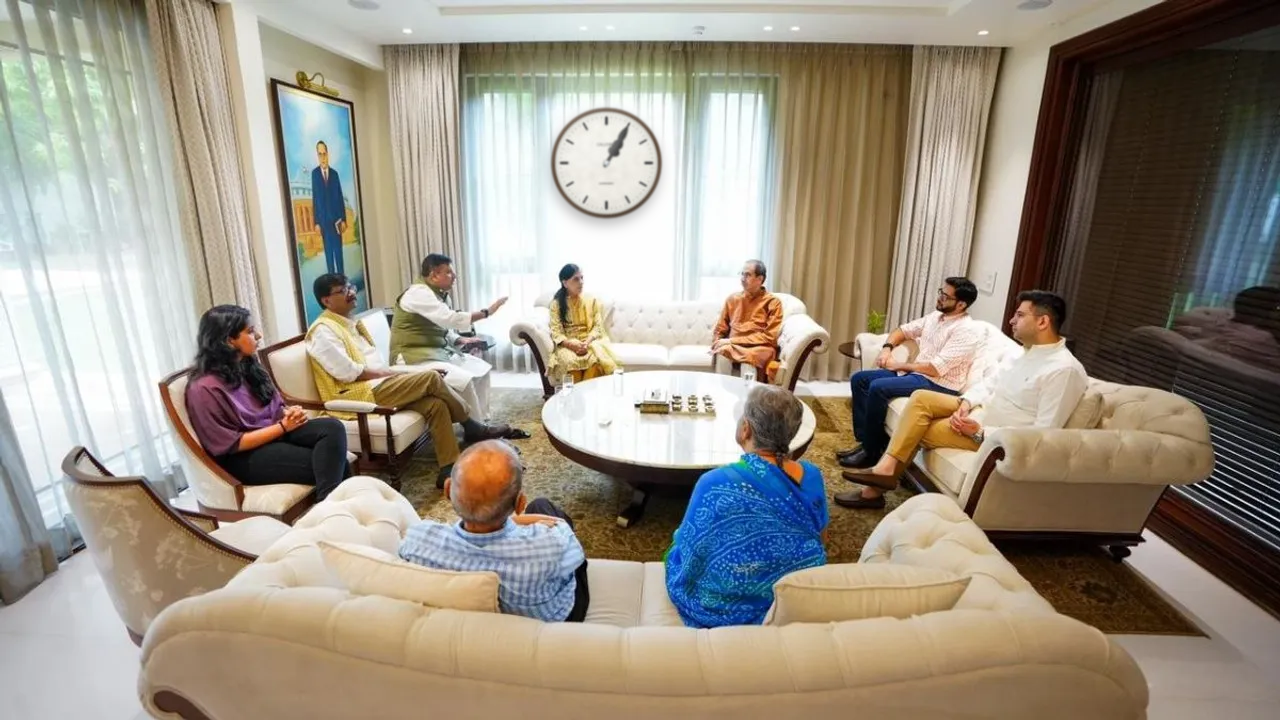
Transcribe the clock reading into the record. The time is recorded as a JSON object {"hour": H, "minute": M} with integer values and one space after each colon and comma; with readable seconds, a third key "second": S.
{"hour": 1, "minute": 5}
